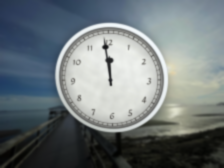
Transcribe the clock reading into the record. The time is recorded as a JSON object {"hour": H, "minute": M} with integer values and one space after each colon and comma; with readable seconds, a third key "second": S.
{"hour": 11, "minute": 59}
